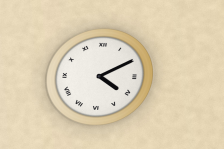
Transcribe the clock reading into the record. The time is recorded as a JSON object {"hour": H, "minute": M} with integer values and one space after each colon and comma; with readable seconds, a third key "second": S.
{"hour": 4, "minute": 10}
